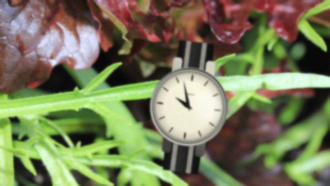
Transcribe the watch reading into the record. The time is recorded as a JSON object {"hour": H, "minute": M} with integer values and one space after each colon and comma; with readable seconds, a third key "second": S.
{"hour": 9, "minute": 57}
